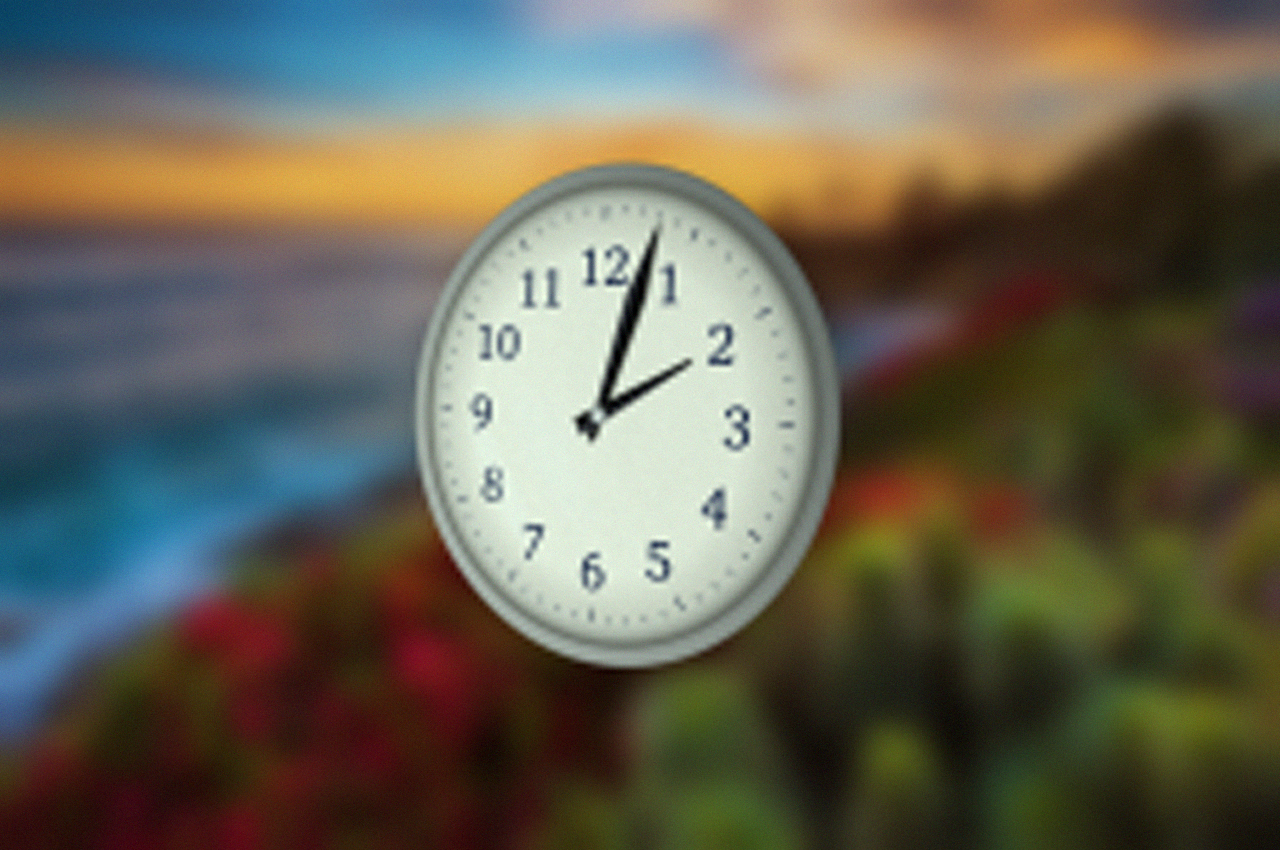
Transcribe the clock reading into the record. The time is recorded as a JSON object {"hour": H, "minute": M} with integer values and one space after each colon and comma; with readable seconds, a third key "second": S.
{"hour": 2, "minute": 3}
